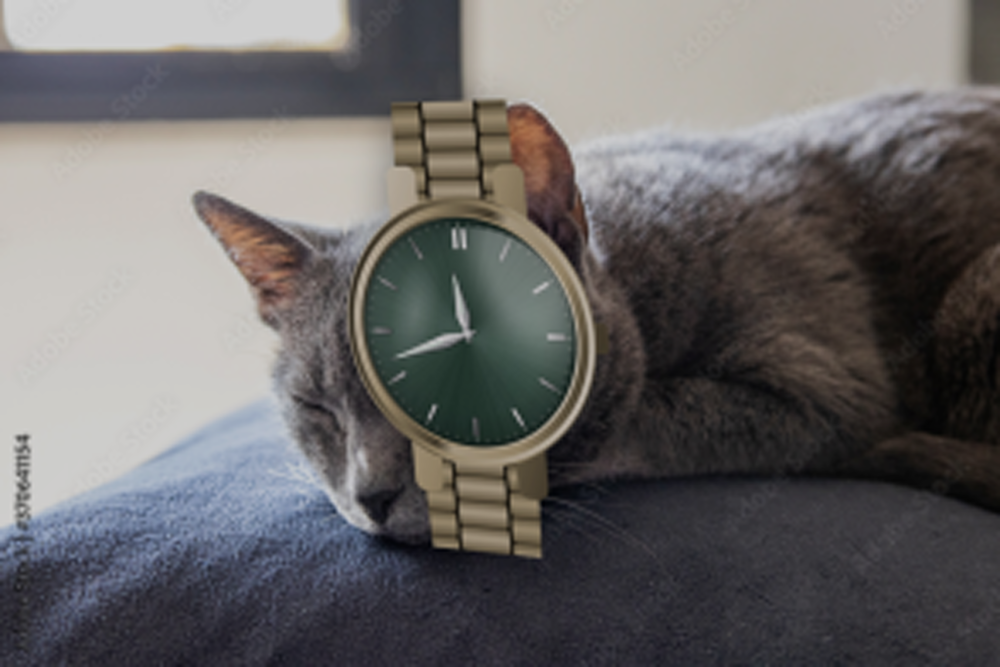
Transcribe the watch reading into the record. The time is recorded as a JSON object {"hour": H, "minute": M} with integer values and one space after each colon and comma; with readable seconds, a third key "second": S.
{"hour": 11, "minute": 42}
